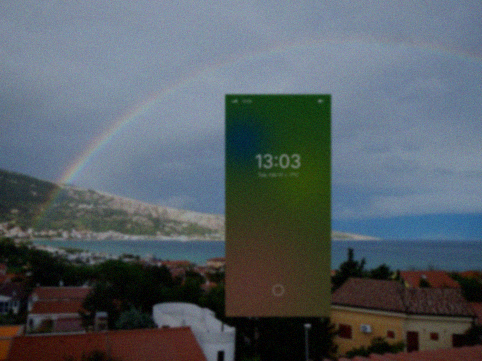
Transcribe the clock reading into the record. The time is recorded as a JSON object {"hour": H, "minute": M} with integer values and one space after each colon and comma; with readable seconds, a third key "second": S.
{"hour": 13, "minute": 3}
